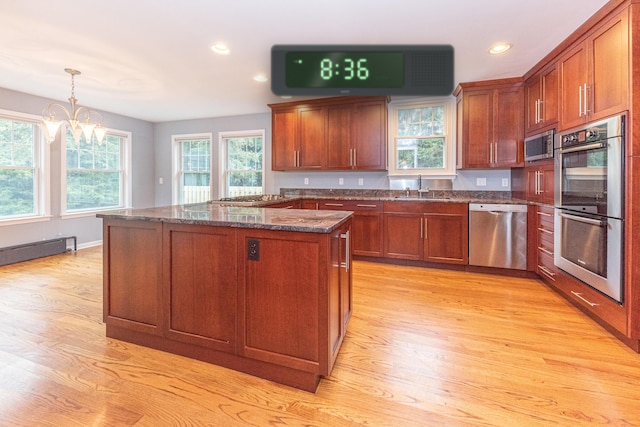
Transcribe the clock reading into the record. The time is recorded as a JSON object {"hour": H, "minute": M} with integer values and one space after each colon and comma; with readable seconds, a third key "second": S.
{"hour": 8, "minute": 36}
